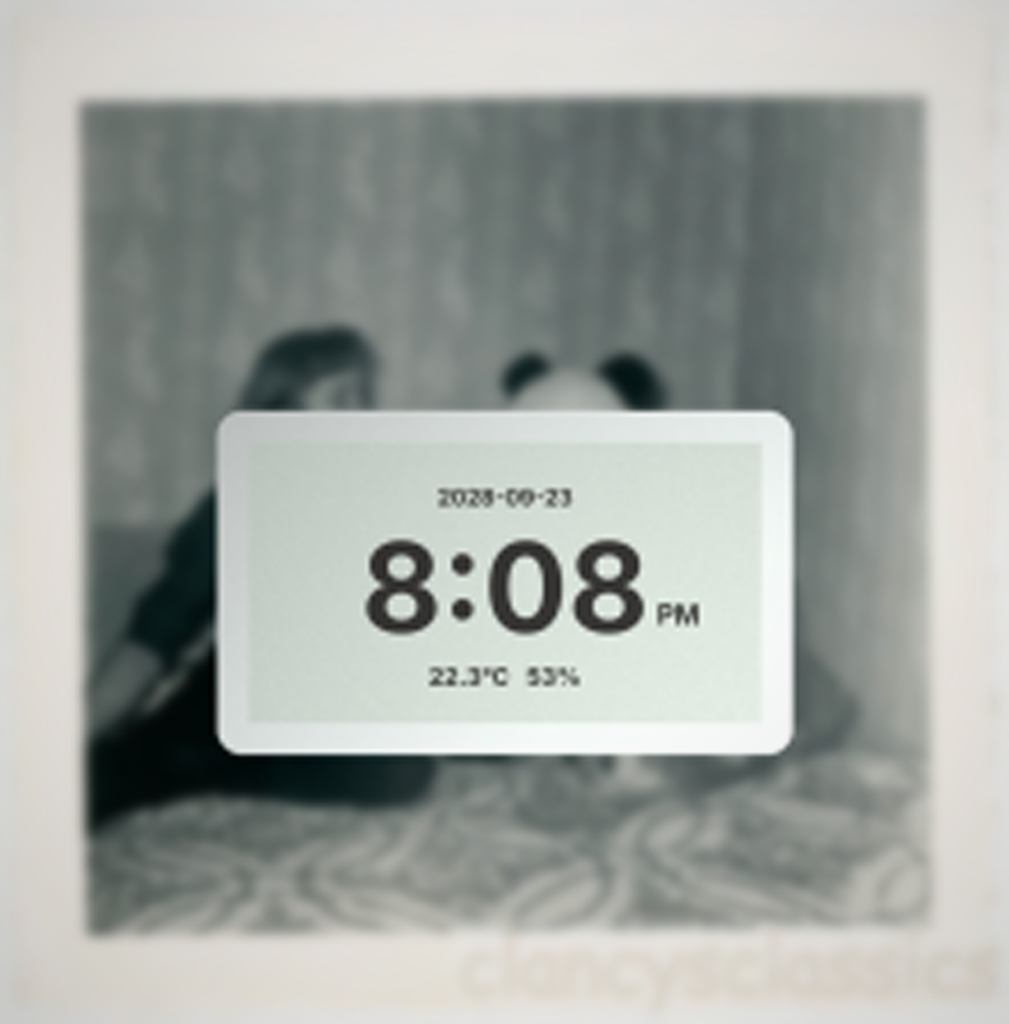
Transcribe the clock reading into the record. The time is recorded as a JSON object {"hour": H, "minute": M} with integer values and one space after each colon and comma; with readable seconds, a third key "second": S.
{"hour": 8, "minute": 8}
